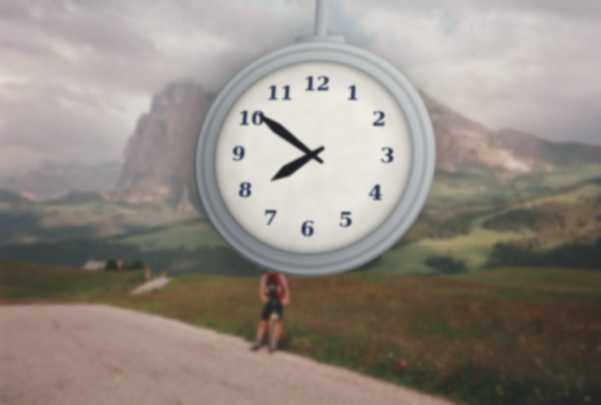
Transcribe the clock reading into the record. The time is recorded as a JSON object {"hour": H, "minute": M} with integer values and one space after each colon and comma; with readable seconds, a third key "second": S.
{"hour": 7, "minute": 51}
